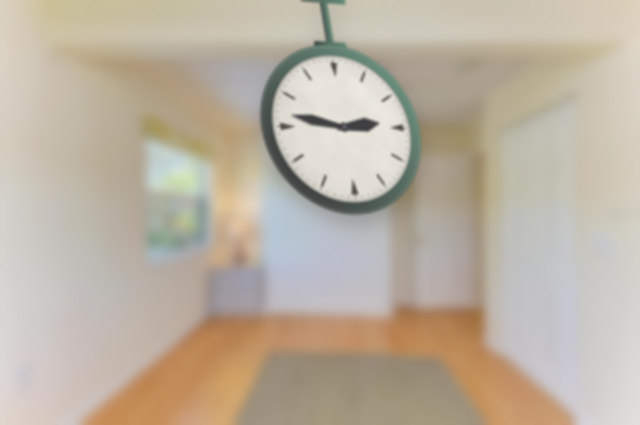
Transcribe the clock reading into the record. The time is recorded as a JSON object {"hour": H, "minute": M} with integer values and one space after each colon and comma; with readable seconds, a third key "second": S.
{"hour": 2, "minute": 47}
